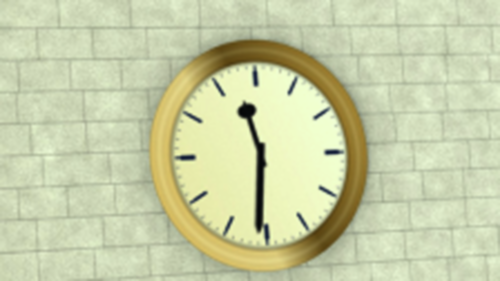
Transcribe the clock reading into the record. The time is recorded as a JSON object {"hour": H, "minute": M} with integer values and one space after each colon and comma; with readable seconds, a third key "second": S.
{"hour": 11, "minute": 31}
